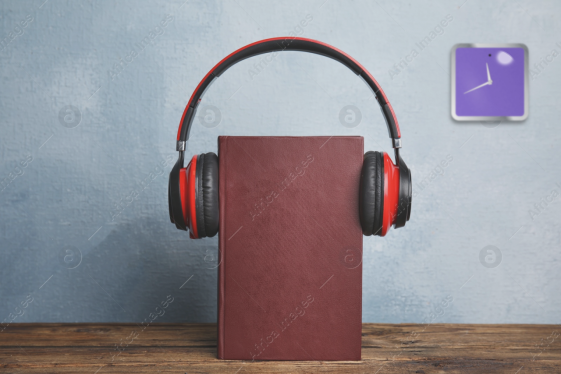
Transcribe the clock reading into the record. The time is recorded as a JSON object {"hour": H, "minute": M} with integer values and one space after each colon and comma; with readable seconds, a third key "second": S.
{"hour": 11, "minute": 41}
